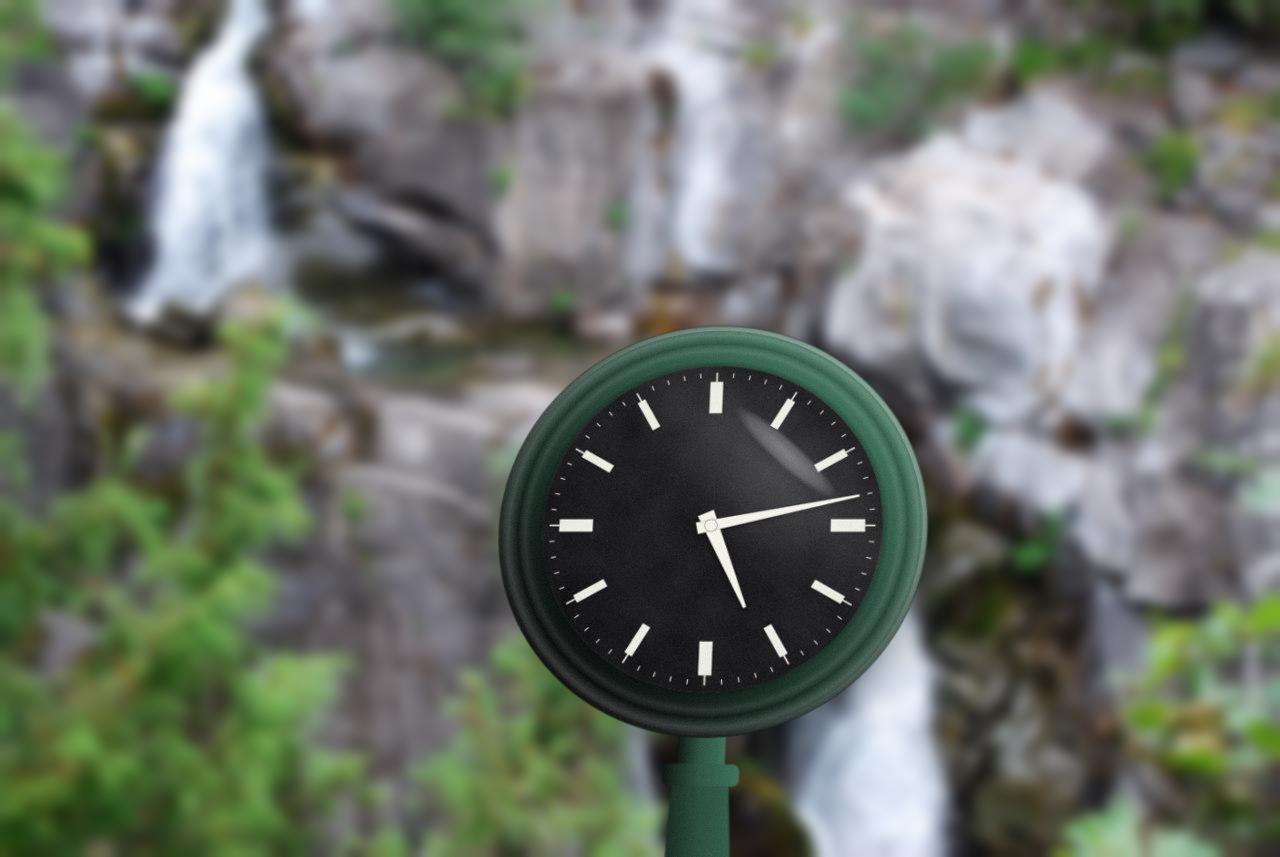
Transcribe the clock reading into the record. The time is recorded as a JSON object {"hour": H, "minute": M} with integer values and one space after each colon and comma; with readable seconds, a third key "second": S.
{"hour": 5, "minute": 13}
